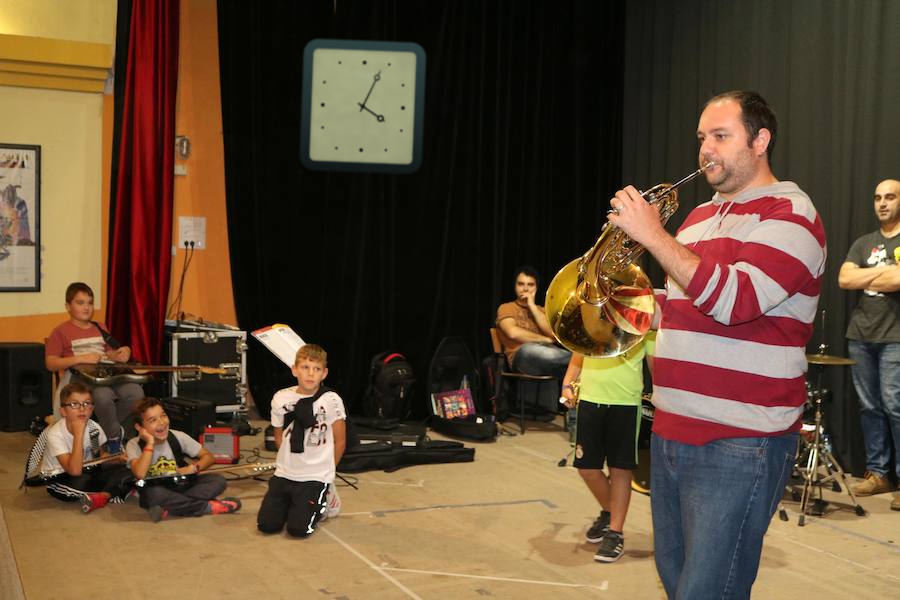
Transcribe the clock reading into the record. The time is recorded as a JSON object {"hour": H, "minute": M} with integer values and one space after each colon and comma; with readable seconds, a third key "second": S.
{"hour": 4, "minute": 4}
